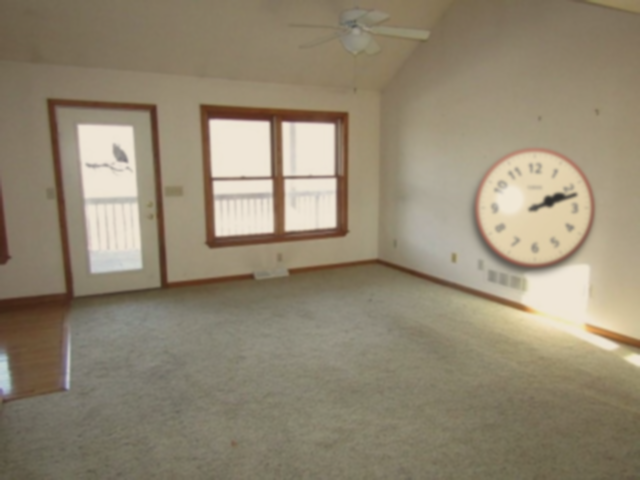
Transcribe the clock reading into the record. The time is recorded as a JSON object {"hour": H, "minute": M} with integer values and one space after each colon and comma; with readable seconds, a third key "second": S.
{"hour": 2, "minute": 12}
